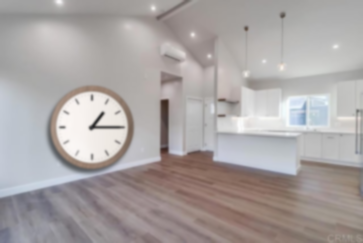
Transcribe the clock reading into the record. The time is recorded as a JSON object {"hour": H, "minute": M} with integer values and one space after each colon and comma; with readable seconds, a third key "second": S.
{"hour": 1, "minute": 15}
